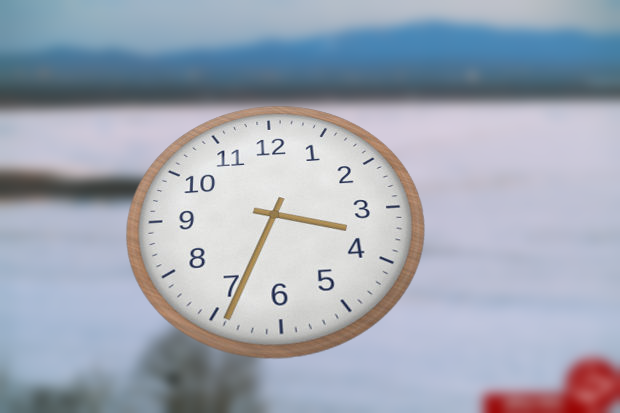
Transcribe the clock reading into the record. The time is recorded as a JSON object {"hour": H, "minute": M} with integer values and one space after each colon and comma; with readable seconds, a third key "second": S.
{"hour": 3, "minute": 34}
